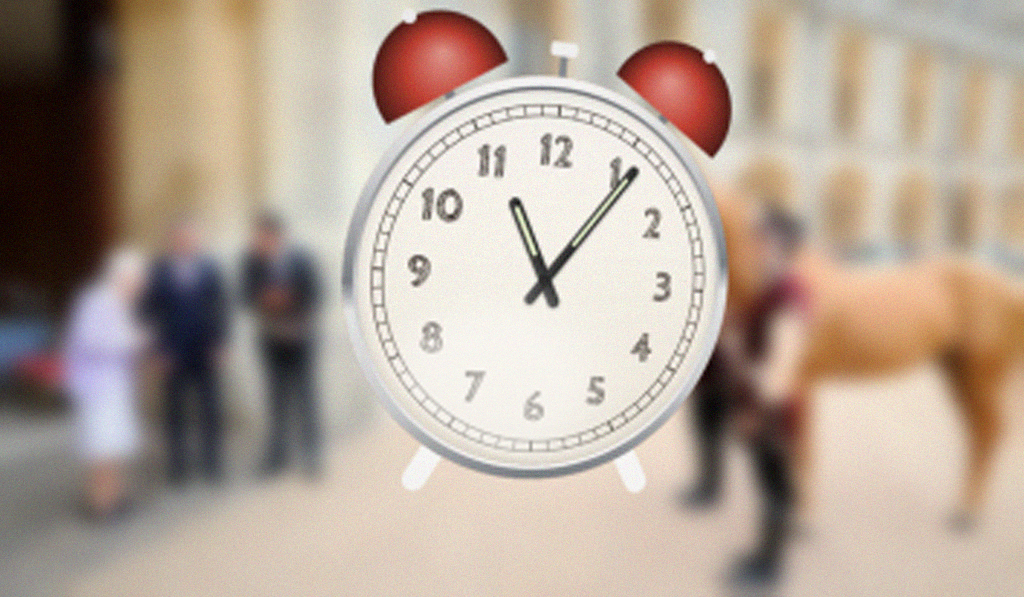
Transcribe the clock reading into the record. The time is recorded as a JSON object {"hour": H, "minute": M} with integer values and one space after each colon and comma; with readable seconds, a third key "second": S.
{"hour": 11, "minute": 6}
